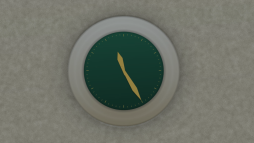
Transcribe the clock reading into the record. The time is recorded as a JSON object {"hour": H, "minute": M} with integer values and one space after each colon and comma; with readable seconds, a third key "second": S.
{"hour": 11, "minute": 25}
